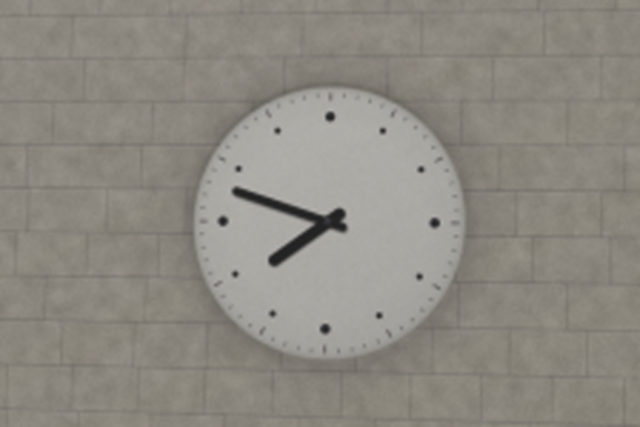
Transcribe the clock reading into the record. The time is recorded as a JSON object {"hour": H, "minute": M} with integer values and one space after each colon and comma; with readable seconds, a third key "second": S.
{"hour": 7, "minute": 48}
